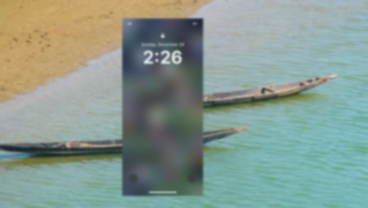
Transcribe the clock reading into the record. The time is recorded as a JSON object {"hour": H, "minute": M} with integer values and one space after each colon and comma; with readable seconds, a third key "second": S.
{"hour": 2, "minute": 26}
